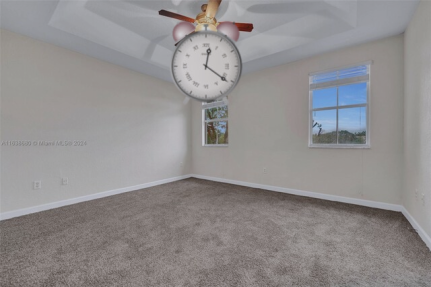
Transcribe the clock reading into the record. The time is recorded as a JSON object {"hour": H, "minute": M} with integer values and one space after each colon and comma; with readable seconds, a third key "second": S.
{"hour": 12, "minute": 21}
